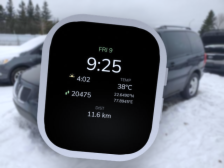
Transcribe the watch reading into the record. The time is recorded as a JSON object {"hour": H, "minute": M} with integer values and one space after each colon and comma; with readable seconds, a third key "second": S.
{"hour": 9, "minute": 25}
